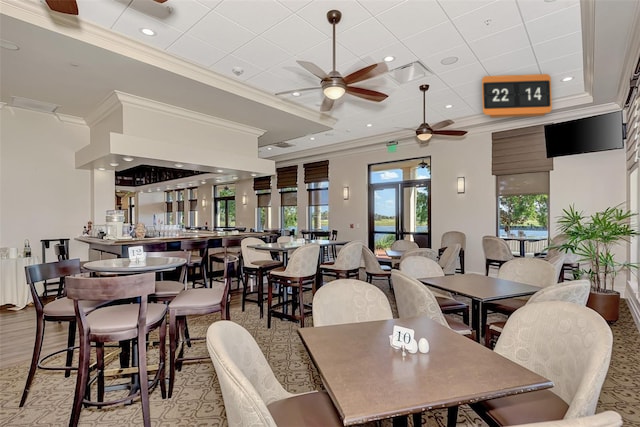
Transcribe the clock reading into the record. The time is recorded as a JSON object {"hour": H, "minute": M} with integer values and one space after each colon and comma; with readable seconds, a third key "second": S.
{"hour": 22, "minute": 14}
